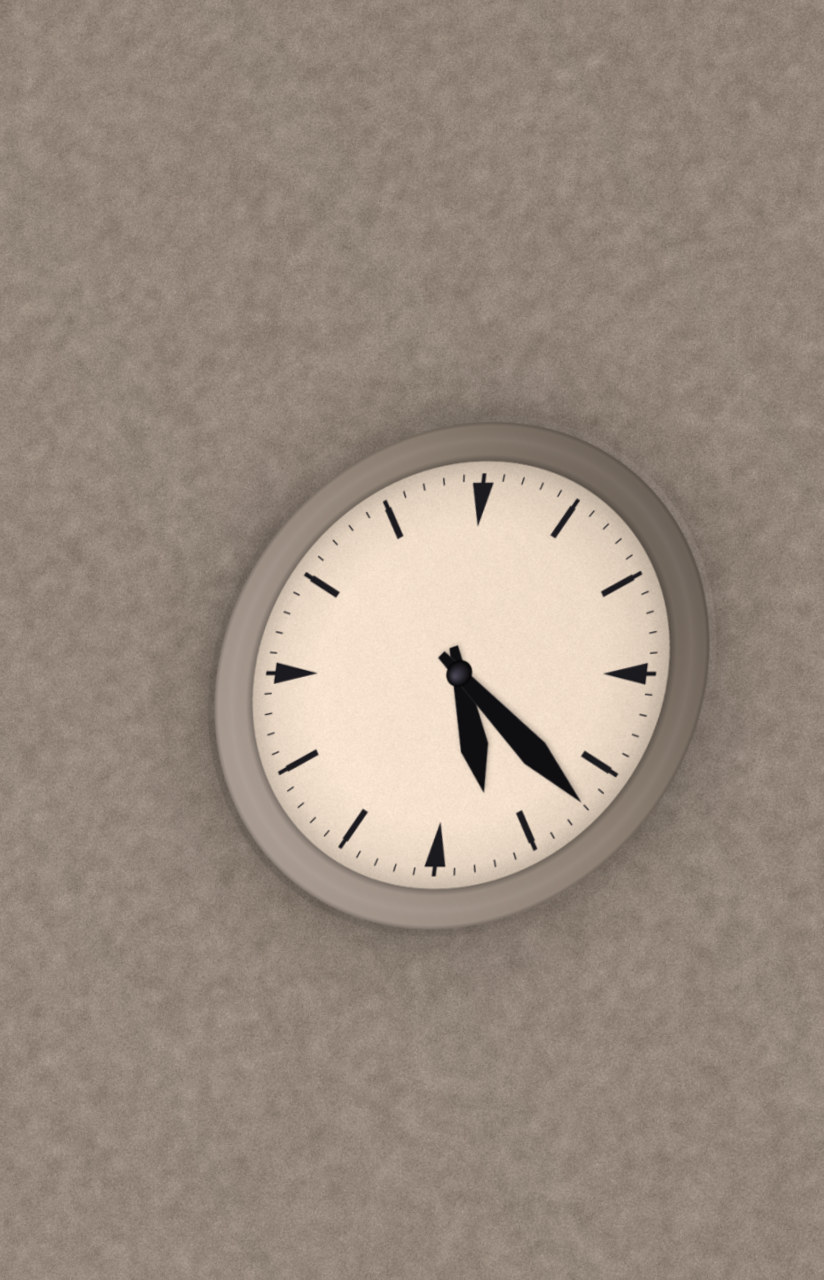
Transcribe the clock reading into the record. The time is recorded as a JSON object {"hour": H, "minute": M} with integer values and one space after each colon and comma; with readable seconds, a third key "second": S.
{"hour": 5, "minute": 22}
